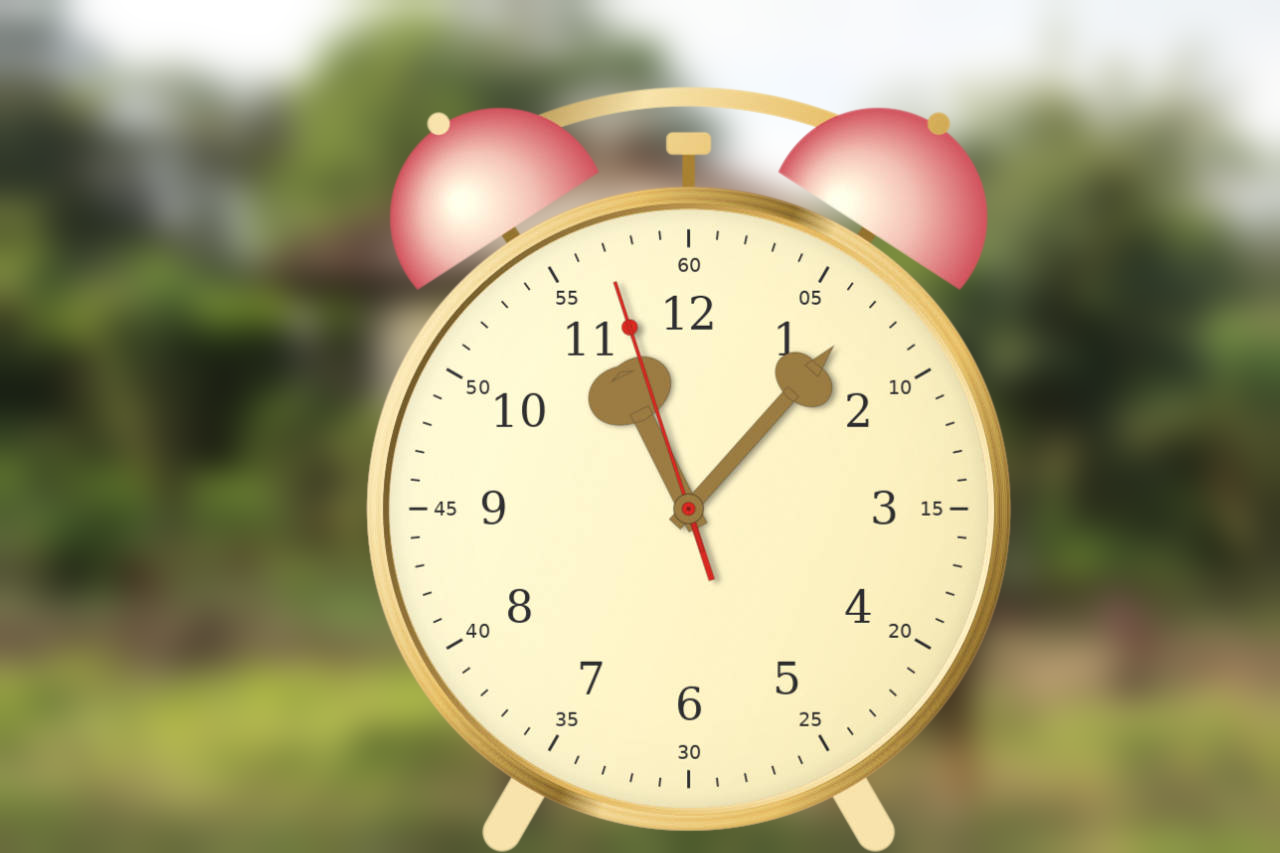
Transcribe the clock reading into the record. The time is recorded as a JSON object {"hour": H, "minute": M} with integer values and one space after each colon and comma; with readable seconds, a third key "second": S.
{"hour": 11, "minute": 6, "second": 57}
